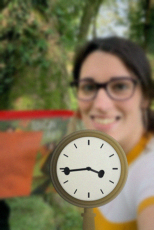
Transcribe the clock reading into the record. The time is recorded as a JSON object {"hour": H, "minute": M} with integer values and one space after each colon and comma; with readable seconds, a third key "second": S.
{"hour": 3, "minute": 44}
